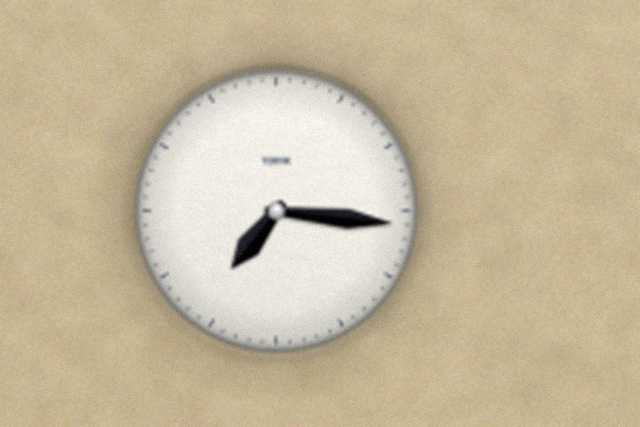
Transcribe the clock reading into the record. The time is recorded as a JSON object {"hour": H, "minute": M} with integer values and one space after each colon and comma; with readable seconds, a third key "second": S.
{"hour": 7, "minute": 16}
